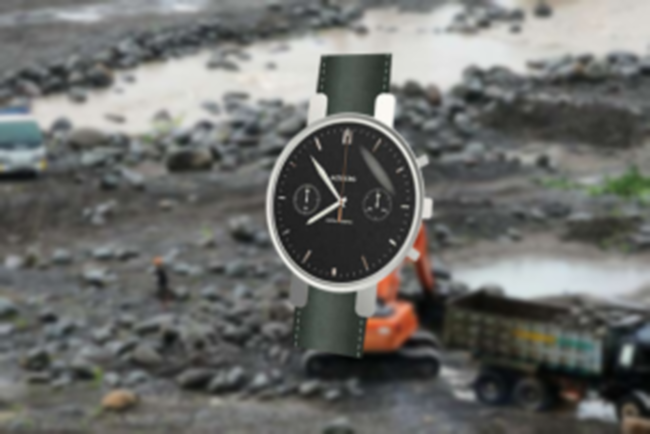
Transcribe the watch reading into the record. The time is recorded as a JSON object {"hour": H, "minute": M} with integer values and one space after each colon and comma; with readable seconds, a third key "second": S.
{"hour": 7, "minute": 53}
